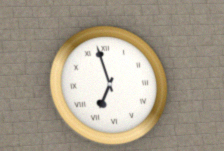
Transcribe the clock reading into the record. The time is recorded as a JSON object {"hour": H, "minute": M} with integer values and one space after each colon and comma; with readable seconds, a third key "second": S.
{"hour": 6, "minute": 58}
